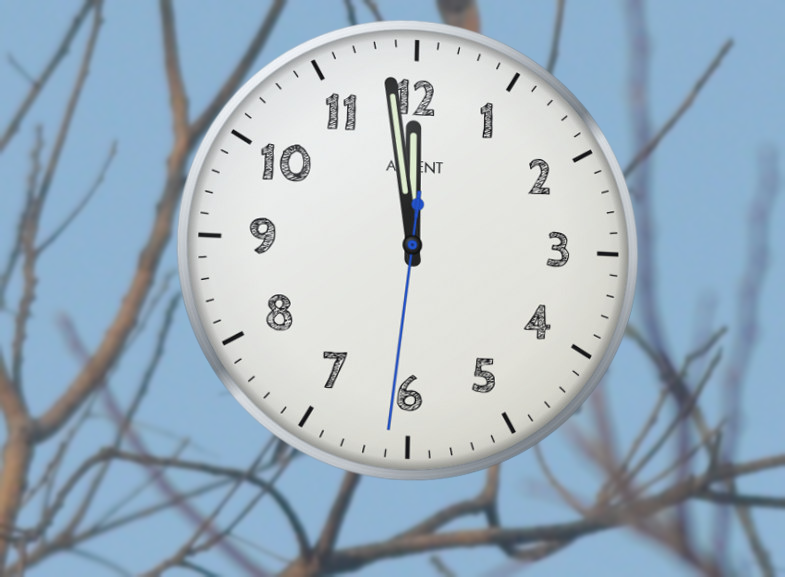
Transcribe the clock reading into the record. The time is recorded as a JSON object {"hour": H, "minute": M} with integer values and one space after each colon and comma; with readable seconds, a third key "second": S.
{"hour": 11, "minute": 58, "second": 31}
